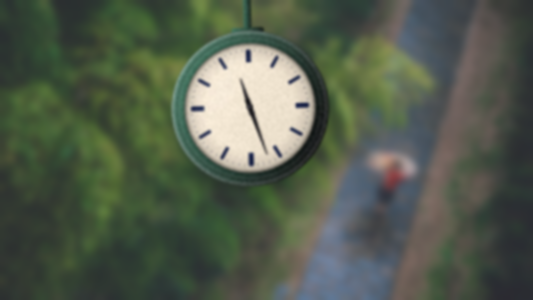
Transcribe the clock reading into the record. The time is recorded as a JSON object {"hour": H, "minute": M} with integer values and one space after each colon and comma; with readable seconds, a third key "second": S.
{"hour": 11, "minute": 27}
